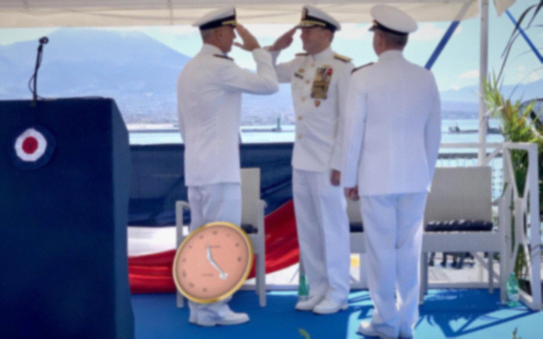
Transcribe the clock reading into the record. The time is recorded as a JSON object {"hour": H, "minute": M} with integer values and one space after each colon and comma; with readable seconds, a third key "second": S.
{"hour": 11, "minute": 22}
